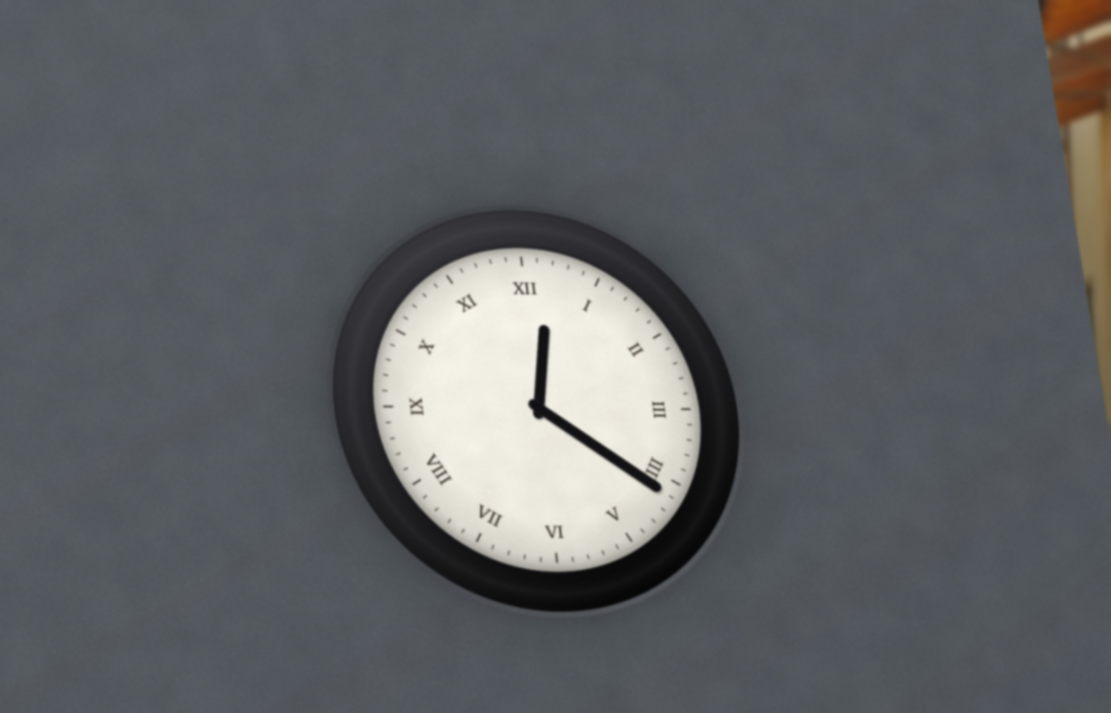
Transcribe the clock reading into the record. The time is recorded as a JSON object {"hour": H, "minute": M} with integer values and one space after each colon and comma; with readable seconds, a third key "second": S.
{"hour": 12, "minute": 21}
